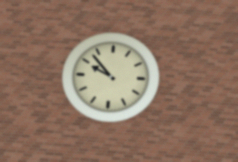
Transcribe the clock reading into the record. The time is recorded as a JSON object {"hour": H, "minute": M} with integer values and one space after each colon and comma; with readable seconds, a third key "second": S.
{"hour": 9, "minute": 53}
